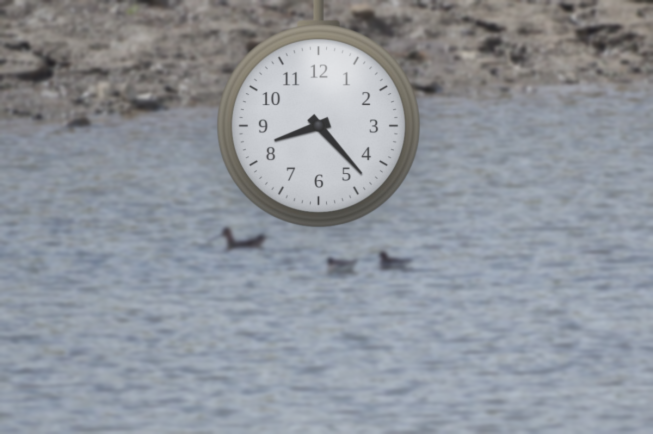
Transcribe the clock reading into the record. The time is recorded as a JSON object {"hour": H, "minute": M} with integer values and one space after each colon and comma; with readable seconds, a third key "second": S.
{"hour": 8, "minute": 23}
